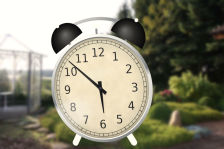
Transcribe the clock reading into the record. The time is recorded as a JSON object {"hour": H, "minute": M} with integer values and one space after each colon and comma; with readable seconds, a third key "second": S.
{"hour": 5, "minute": 52}
